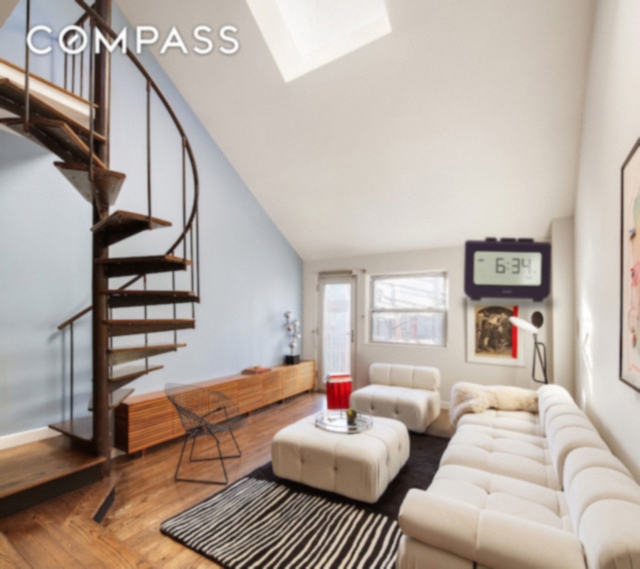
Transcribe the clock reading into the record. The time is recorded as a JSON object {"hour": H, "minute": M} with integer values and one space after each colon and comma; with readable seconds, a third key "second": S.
{"hour": 6, "minute": 34}
